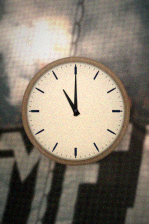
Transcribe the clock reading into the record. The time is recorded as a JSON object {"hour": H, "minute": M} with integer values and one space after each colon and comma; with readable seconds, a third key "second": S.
{"hour": 11, "minute": 0}
